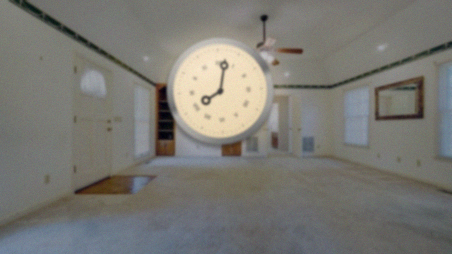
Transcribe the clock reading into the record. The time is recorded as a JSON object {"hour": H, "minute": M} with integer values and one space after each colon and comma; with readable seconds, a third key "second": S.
{"hour": 8, "minute": 2}
